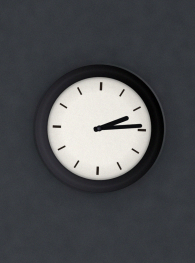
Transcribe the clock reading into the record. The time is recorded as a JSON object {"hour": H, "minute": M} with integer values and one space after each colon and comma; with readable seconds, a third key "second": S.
{"hour": 2, "minute": 14}
